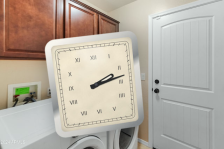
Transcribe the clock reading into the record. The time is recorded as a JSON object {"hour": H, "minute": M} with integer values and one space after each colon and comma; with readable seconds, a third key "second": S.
{"hour": 2, "minute": 13}
